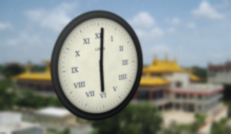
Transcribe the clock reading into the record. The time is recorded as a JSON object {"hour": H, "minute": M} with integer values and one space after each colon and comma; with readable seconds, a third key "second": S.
{"hour": 6, "minute": 1}
